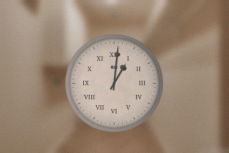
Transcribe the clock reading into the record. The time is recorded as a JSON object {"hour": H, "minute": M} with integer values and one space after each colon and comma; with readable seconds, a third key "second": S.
{"hour": 1, "minute": 1}
